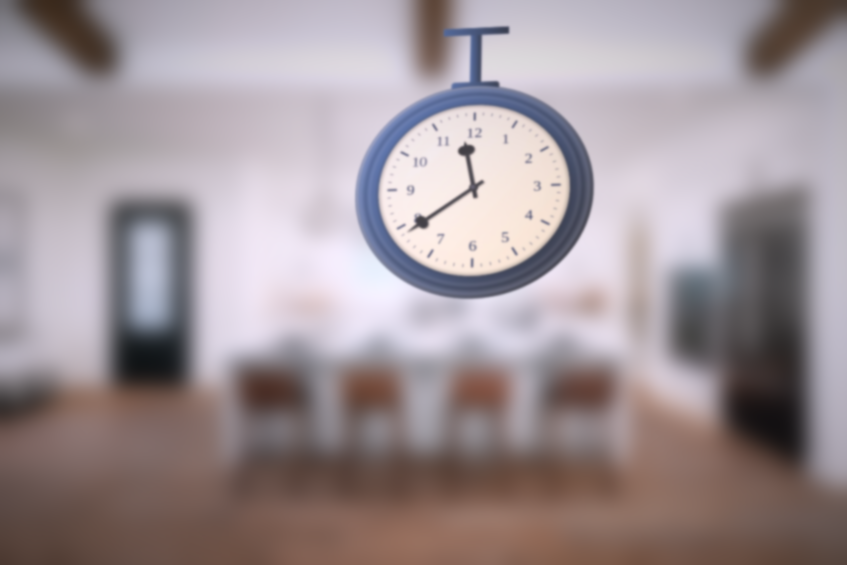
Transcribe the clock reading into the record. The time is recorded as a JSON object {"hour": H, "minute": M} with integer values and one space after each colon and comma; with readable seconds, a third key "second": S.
{"hour": 11, "minute": 39}
